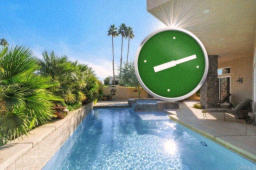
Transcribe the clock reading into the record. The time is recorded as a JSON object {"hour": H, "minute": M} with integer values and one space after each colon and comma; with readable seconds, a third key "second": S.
{"hour": 8, "minute": 11}
